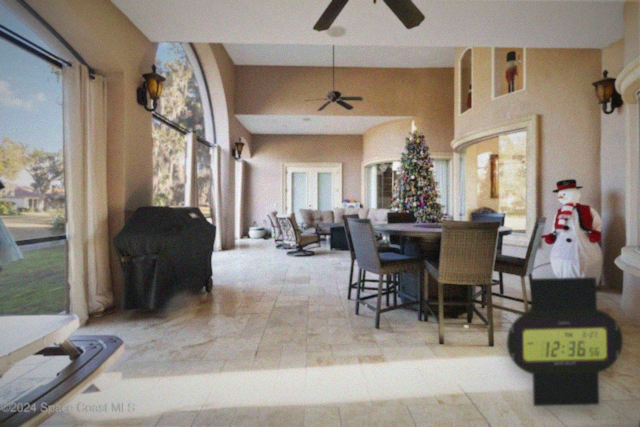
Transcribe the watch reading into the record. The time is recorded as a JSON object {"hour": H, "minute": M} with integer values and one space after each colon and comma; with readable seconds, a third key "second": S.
{"hour": 12, "minute": 36}
